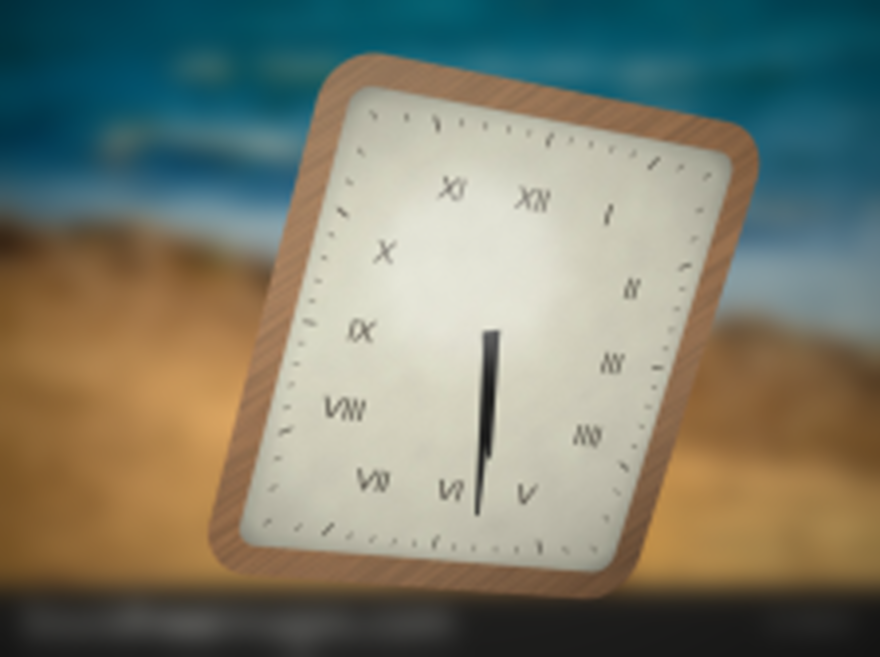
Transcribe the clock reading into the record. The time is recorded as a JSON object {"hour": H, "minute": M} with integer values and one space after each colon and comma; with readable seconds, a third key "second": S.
{"hour": 5, "minute": 28}
